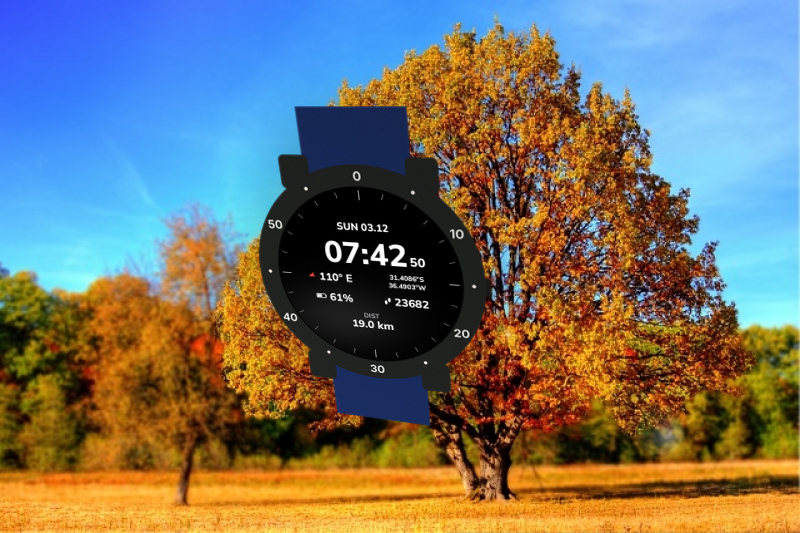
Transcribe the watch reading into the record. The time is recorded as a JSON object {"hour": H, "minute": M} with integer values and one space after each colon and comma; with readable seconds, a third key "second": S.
{"hour": 7, "minute": 42, "second": 50}
